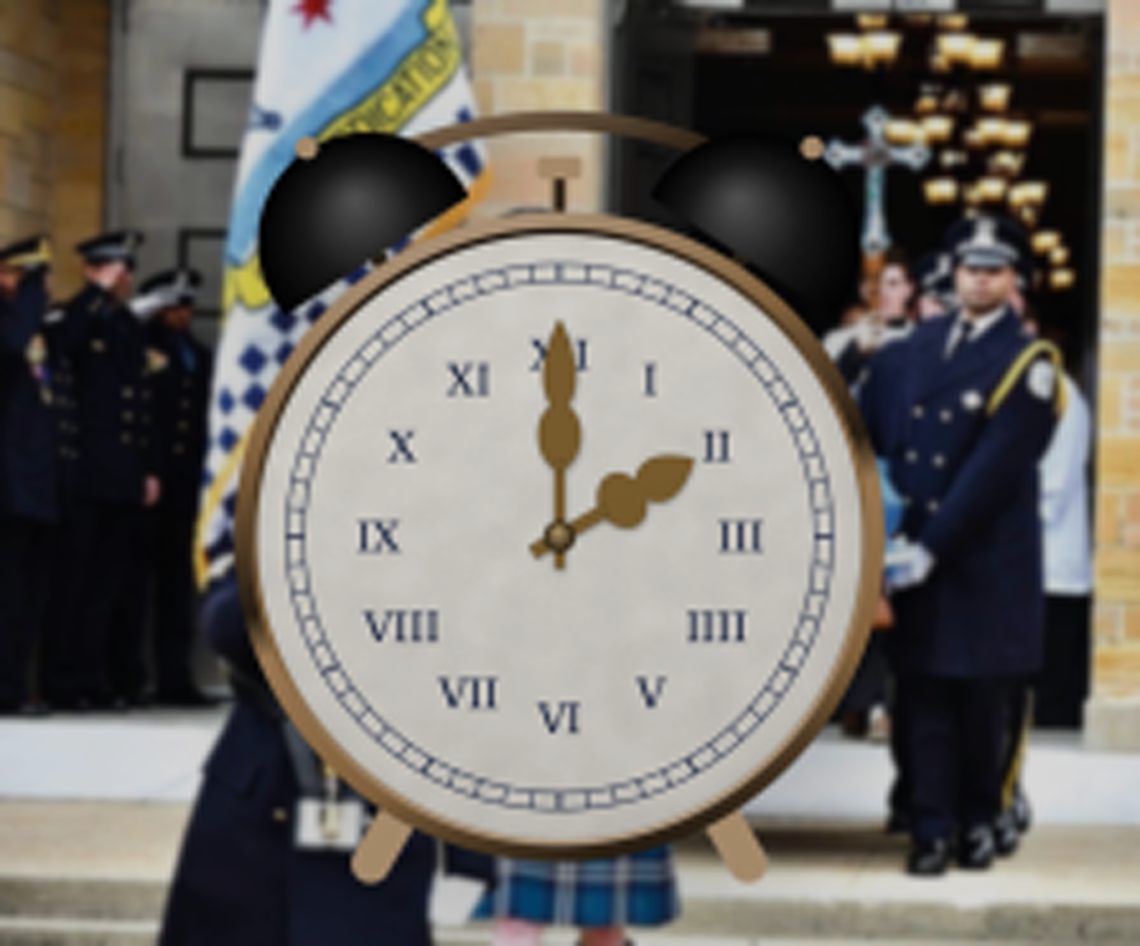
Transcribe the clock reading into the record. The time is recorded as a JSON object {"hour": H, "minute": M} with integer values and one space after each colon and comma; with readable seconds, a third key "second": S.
{"hour": 2, "minute": 0}
